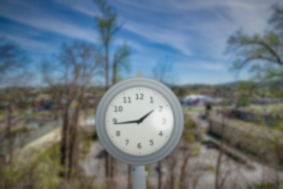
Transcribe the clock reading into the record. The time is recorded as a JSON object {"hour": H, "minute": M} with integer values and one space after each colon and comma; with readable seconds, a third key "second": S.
{"hour": 1, "minute": 44}
